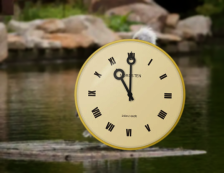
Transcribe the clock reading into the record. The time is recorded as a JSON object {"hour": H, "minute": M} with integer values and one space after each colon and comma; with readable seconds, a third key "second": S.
{"hour": 11, "minute": 0}
